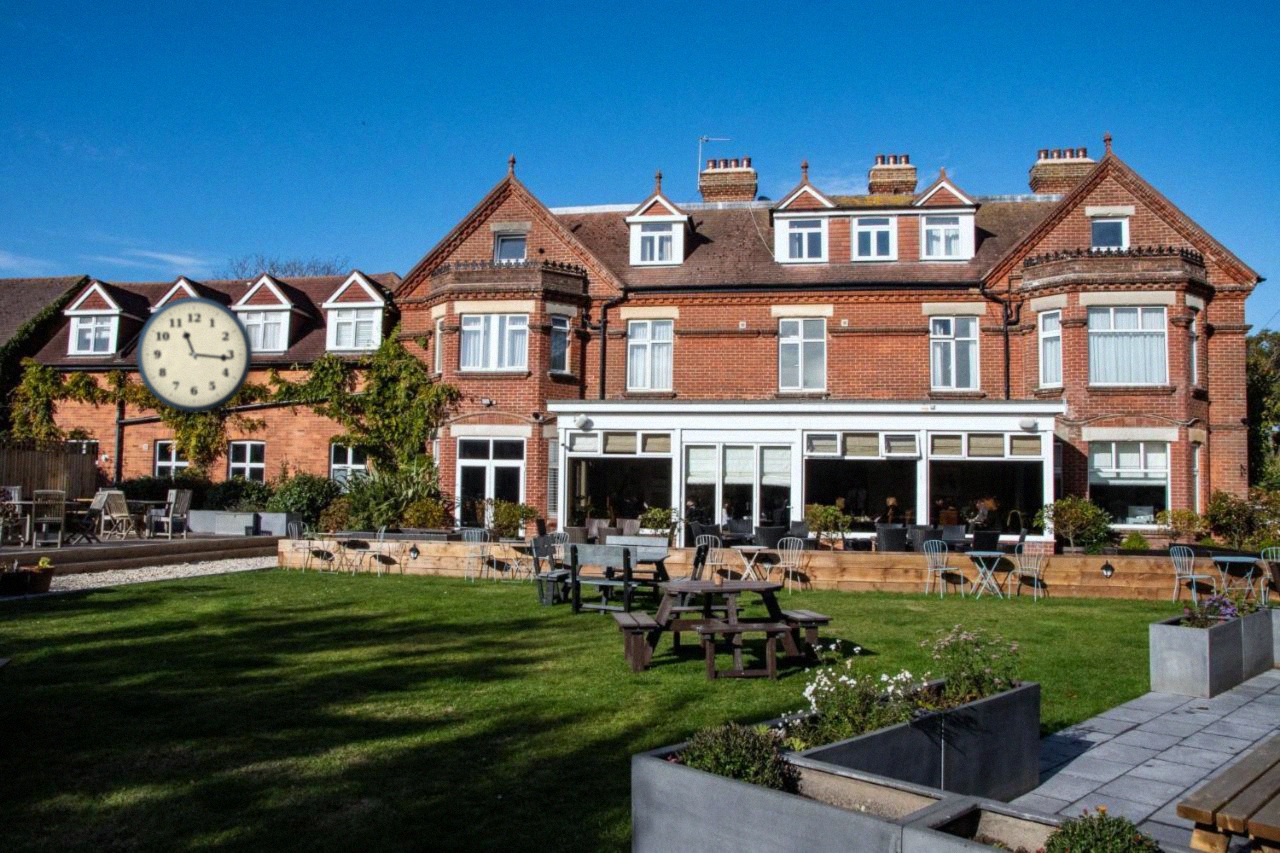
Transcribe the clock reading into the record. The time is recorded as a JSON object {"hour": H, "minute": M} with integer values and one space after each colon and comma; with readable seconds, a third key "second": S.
{"hour": 11, "minute": 16}
